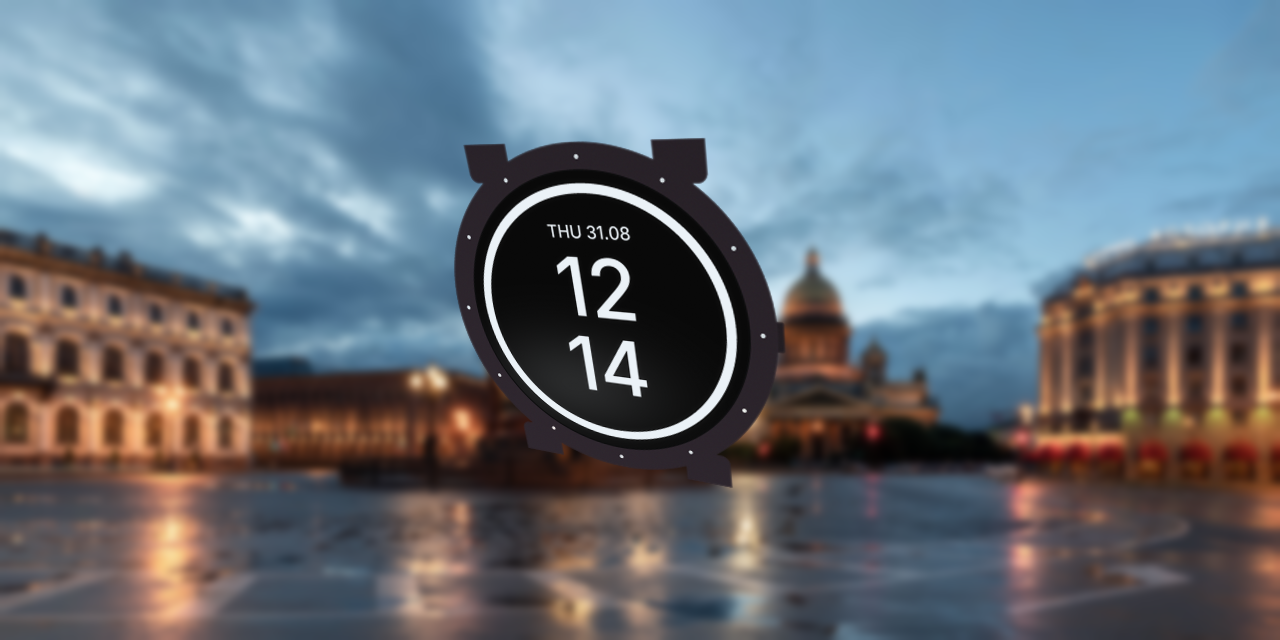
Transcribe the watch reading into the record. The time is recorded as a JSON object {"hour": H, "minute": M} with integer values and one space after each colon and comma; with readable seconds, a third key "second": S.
{"hour": 12, "minute": 14}
